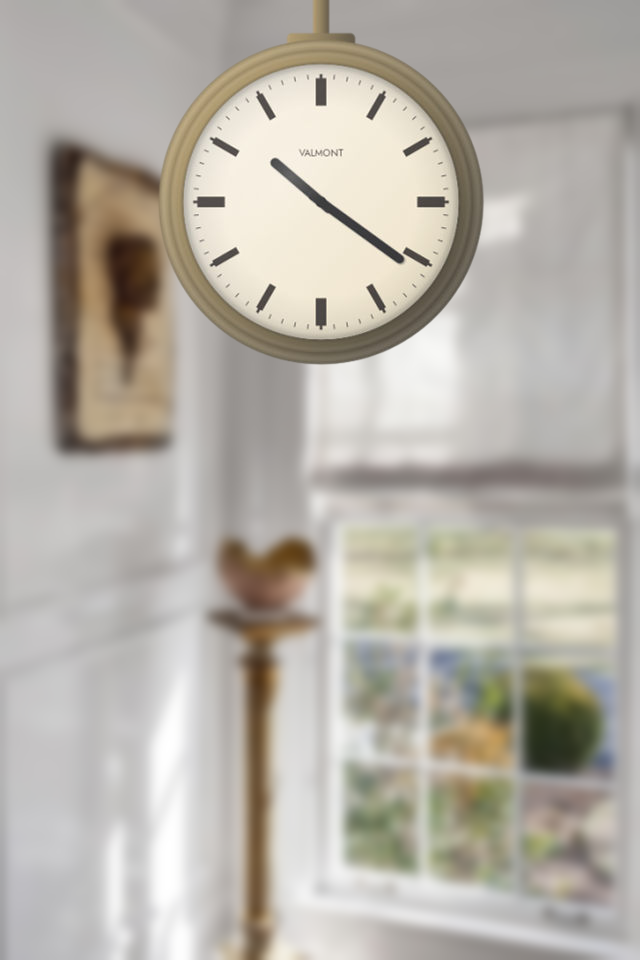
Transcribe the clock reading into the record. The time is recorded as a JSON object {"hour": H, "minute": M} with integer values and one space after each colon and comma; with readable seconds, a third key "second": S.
{"hour": 10, "minute": 21}
